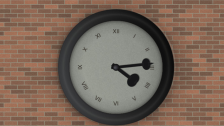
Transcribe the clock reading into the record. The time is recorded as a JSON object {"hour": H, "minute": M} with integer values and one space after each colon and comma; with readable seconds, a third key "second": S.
{"hour": 4, "minute": 14}
